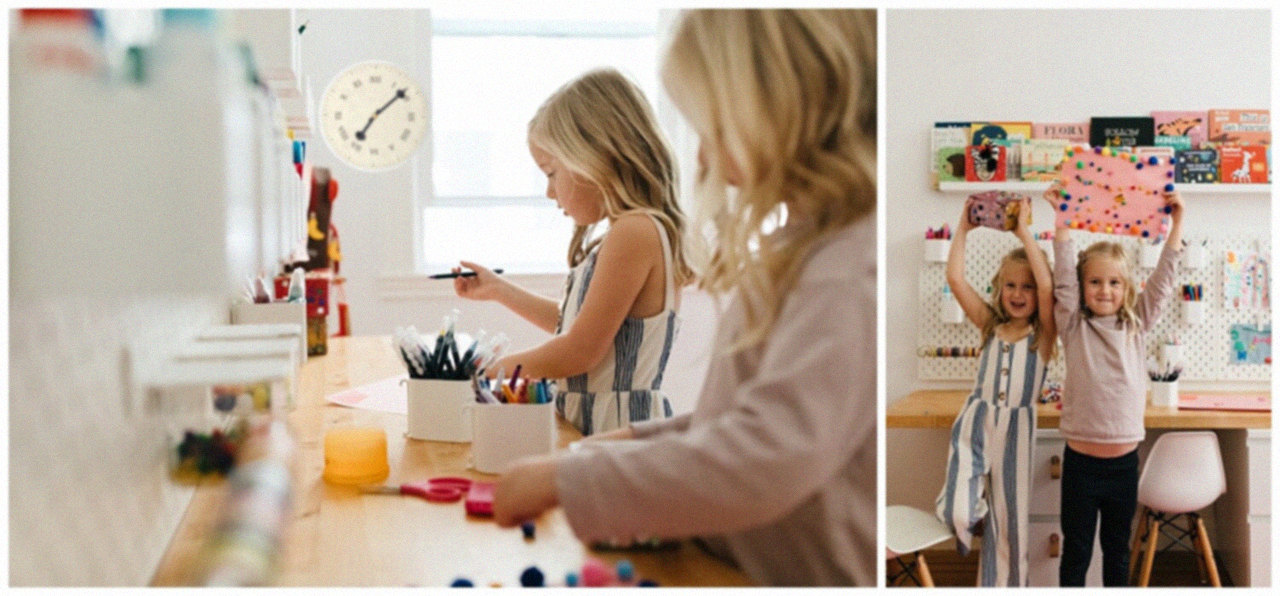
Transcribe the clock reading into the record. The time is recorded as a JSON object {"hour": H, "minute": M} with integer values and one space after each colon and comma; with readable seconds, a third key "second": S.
{"hour": 7, "minute": 8}
